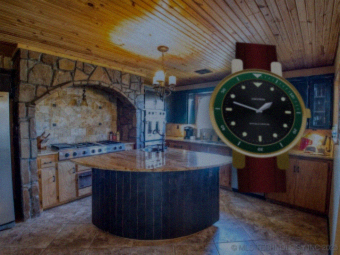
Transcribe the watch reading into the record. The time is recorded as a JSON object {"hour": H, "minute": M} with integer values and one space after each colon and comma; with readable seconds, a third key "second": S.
{"hour": 1, "minute": 48}
